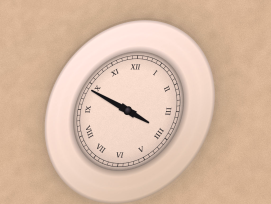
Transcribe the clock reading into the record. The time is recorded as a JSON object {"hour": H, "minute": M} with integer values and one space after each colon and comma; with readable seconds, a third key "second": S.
{"hour": 3, "minute": 49}
